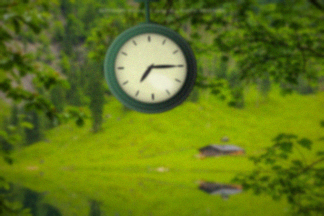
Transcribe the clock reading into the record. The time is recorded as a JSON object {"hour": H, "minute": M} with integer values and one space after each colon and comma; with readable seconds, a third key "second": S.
{"hour": 7, "minute": 15}
